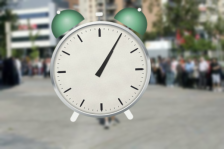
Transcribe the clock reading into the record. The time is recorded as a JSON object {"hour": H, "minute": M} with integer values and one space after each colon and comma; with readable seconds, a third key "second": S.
{"hour": 1, "minute": 5}
